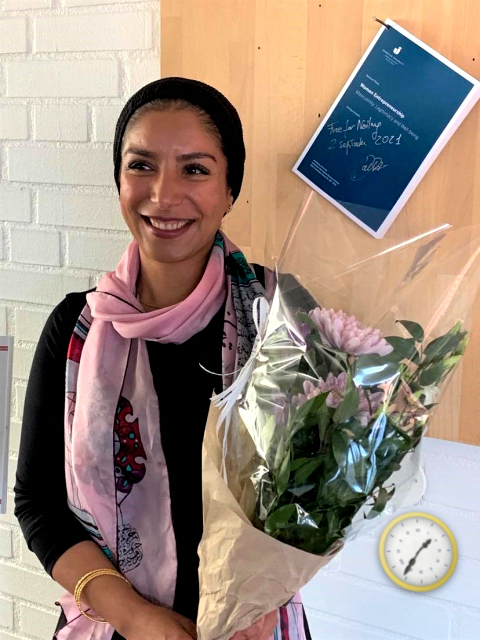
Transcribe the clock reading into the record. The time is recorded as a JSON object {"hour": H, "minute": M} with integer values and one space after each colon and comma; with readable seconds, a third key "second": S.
{"hour": 1, "minute": 36}
